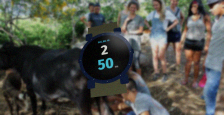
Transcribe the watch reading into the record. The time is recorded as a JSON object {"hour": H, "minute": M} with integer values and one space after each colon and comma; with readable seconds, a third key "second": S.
{"hour": 2, "minute": 50}
